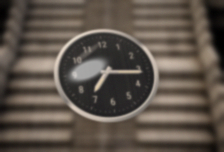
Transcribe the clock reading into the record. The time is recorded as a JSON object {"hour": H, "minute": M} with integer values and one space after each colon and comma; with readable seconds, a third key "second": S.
{"hour": 7, "minute": 16}
